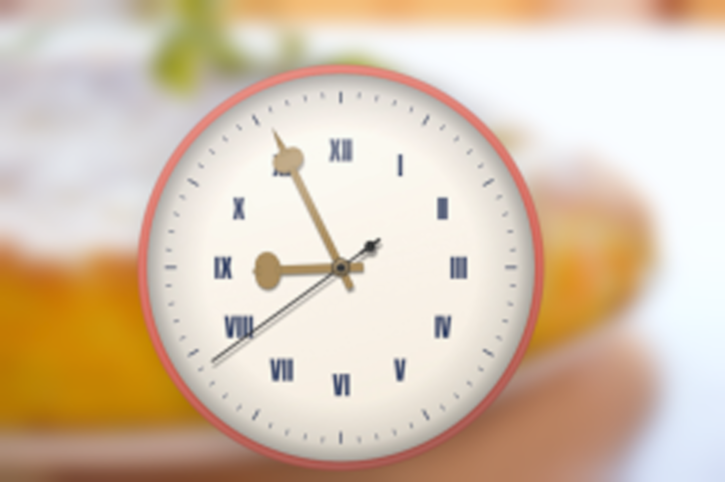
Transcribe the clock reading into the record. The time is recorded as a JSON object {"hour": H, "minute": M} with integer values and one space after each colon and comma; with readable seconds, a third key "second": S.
{"hour": 8, "minute": 55, "second": 39}
